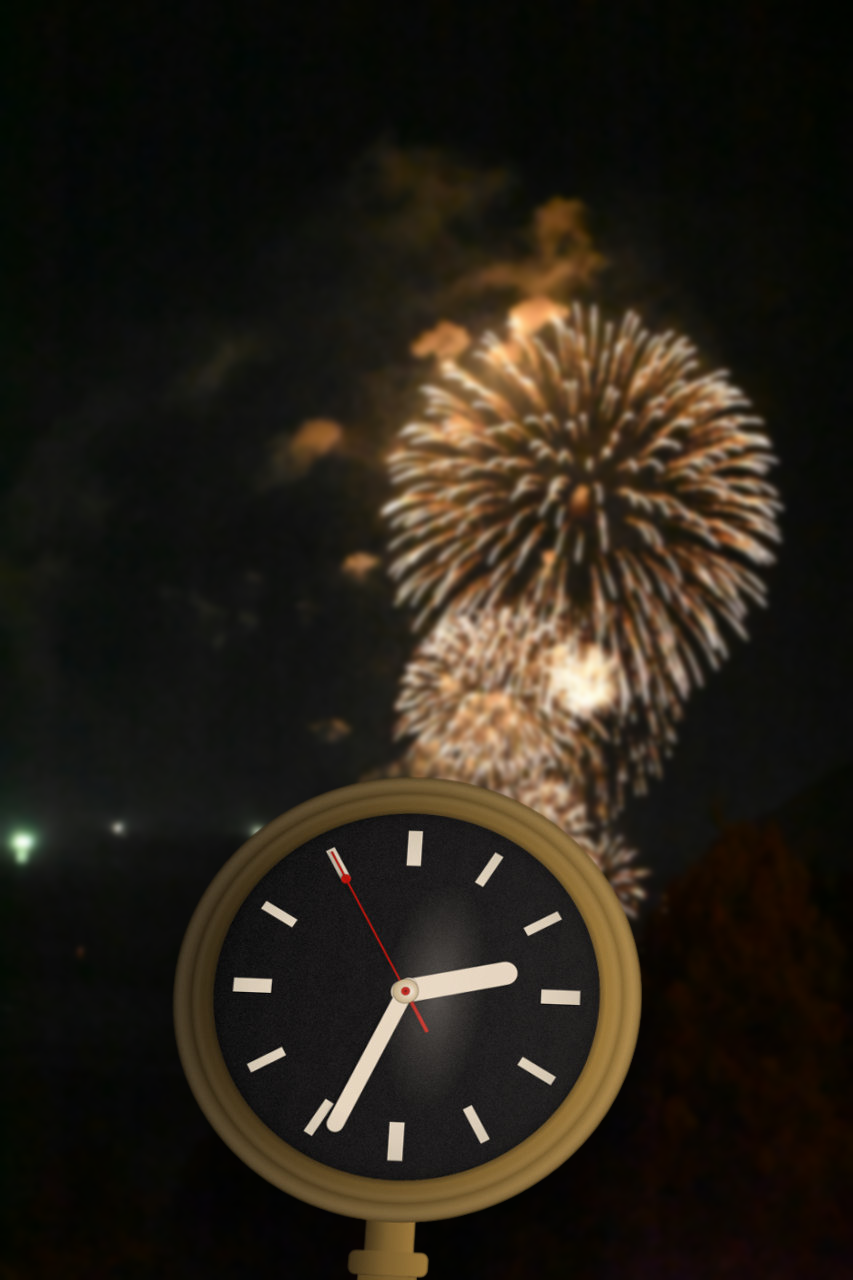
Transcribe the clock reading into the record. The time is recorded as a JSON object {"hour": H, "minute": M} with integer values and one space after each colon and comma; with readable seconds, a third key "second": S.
{"hour": 2, "minute": 33, "second": 55}
